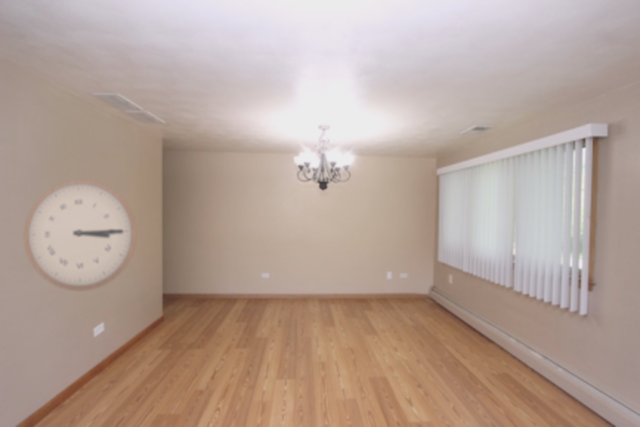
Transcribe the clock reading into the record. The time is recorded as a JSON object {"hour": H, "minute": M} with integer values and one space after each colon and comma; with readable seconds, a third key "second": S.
{"hour": 3, "minute": 15}
